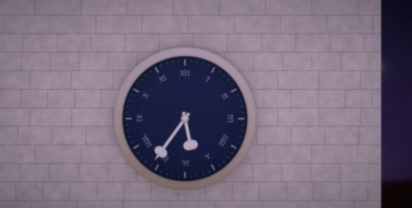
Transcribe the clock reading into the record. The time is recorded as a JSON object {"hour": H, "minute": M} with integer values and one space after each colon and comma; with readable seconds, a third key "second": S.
{"hour": 5, "minute": 36}
